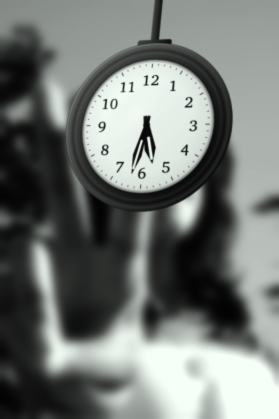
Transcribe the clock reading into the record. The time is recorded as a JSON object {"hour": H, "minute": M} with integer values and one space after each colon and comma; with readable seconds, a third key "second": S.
{"hour": 5, "minute": 32}
